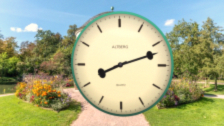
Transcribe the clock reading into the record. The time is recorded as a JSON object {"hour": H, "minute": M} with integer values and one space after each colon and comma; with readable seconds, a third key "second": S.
{"hour": 8, "minute": 12}
